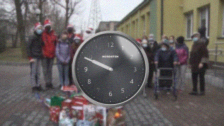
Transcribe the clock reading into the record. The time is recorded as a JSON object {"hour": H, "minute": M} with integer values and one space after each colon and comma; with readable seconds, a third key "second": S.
{"hour": 9, "minute": 49}
